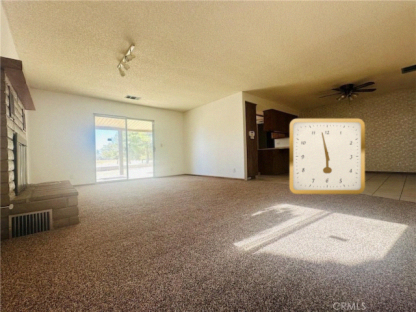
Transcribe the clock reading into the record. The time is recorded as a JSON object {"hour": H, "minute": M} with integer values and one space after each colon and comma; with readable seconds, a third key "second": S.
{"hour": 5, "minute": 58}
